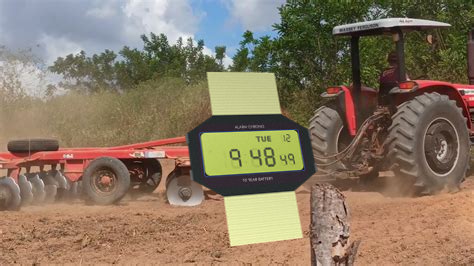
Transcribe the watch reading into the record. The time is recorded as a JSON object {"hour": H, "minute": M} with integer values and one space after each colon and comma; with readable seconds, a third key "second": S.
{"hour": 9, "minute": 48, "second": 49}
